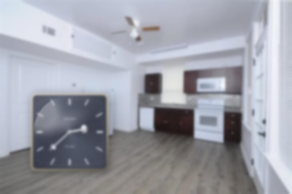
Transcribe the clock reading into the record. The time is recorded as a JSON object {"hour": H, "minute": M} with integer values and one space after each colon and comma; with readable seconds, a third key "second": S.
{"hour": 2, "minute": 38}
